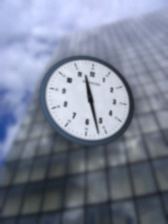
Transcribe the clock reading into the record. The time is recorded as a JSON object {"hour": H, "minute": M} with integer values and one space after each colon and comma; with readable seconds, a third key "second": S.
{"hour": 11, "minute": 27}
